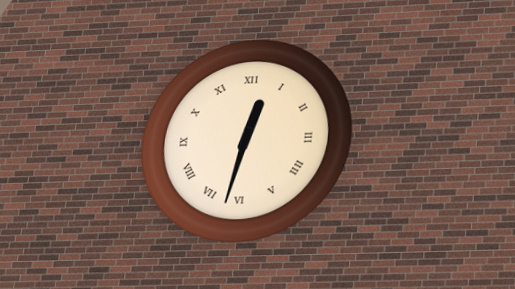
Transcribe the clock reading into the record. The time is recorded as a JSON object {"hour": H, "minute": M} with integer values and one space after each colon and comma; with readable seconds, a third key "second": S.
{"hour": 12, "minute": 32}
